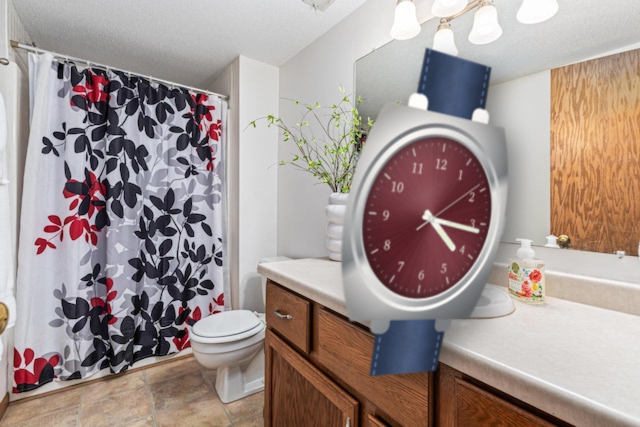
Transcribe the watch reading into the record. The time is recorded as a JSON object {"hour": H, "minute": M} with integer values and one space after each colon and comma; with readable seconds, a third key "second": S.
{"hour": 4, "minute": 16, "second": 9}
